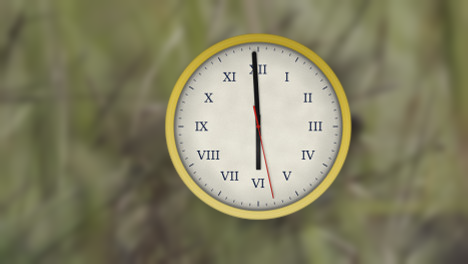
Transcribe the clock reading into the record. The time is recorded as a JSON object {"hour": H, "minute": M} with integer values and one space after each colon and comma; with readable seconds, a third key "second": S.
{"hour": 5, "minute": 59, "second": 28}
